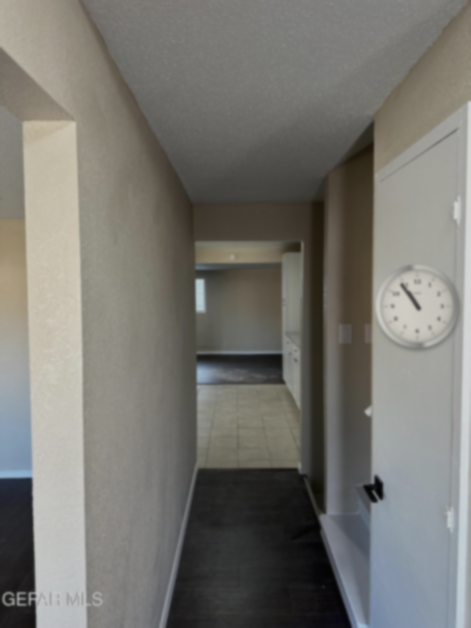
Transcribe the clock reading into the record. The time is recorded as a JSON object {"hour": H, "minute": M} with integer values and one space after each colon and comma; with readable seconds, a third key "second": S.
{"hour": 10, "minute": 54}
